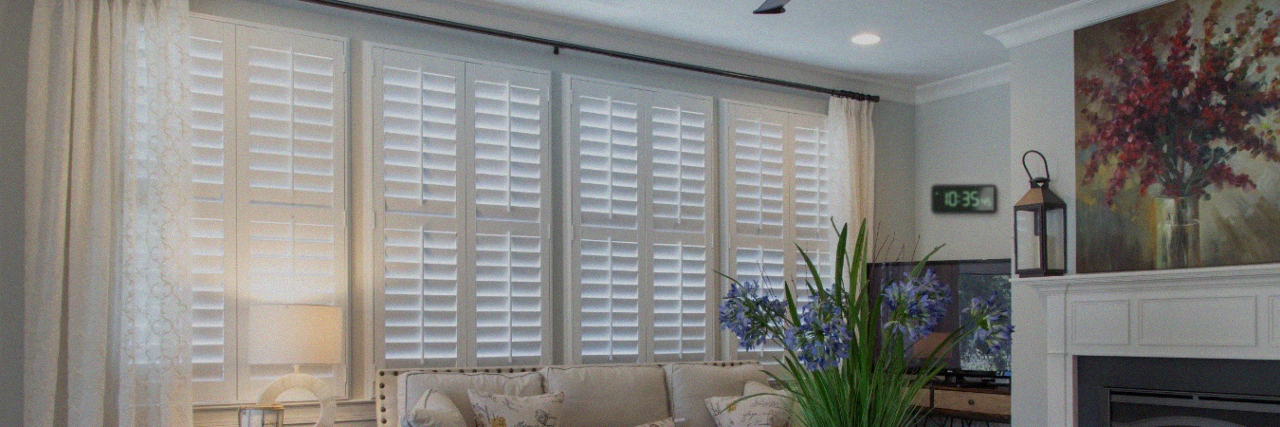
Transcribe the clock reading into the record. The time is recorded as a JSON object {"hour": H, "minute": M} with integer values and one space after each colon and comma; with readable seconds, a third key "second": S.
{"hour": 10, "minute": 35}
